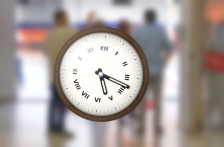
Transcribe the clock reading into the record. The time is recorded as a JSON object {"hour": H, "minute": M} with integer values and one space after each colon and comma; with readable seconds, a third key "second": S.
{"hour": 5, "minute": 18}
